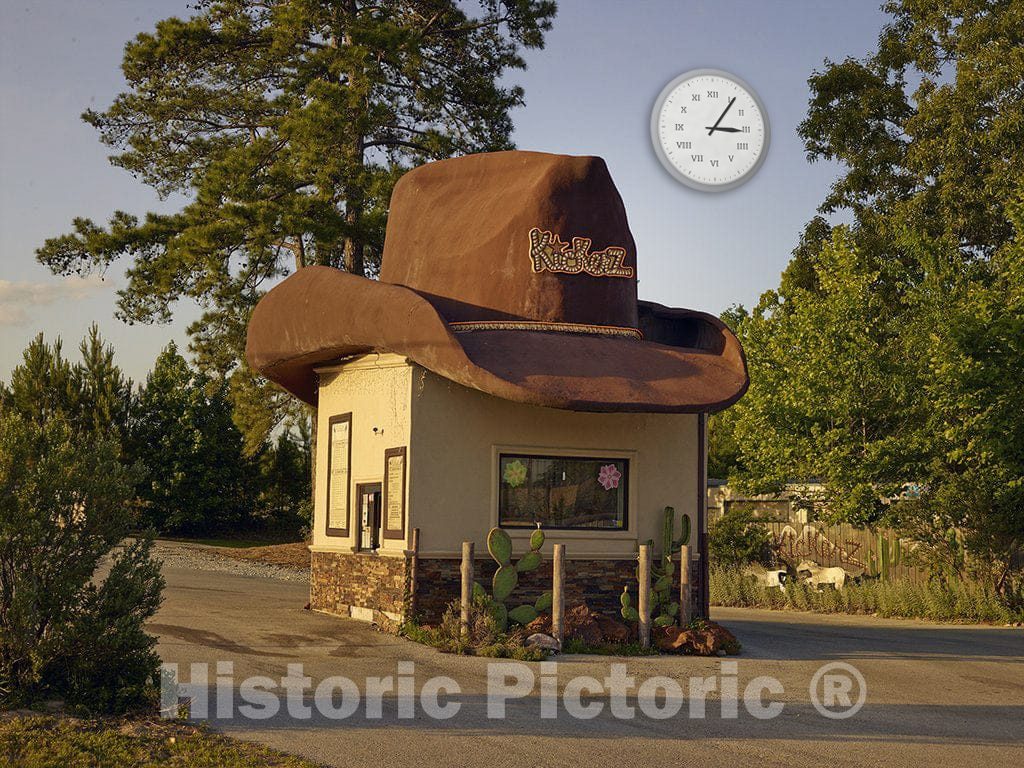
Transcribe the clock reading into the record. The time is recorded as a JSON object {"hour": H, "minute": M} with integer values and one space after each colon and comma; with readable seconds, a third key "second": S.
{"hour": 3, "minute": 6}
